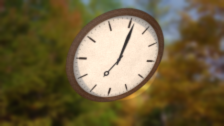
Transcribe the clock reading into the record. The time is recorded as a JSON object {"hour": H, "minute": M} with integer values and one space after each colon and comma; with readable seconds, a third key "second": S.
{"hour": 7, "minute": 1}
